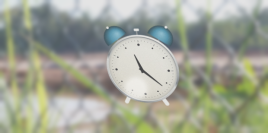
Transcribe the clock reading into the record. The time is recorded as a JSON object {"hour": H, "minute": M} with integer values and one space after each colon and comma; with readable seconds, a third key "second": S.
{"hour": 11, "minute": 22}
